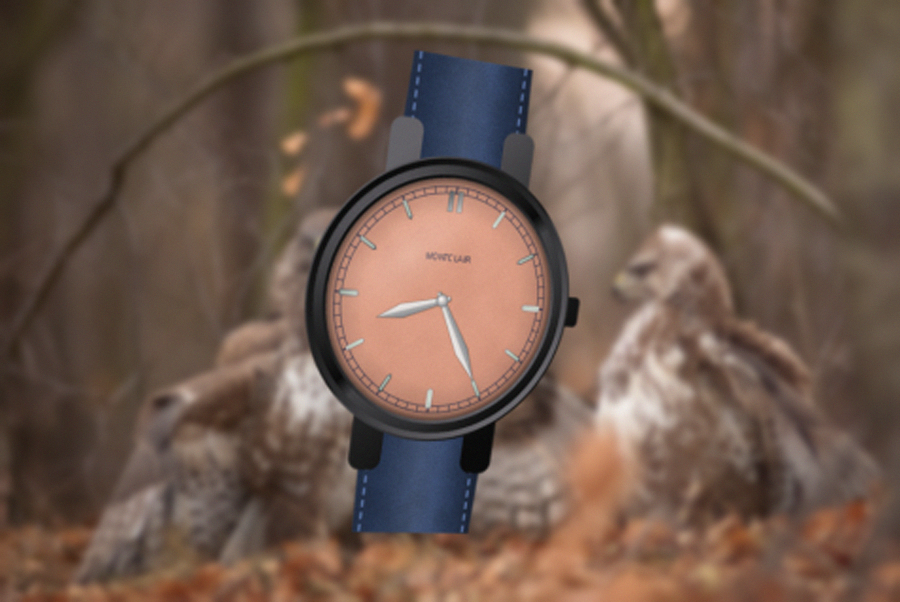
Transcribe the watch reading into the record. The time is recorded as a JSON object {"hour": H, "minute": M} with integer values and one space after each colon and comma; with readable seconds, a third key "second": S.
{"hour": 8, "minute": 25}
